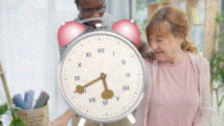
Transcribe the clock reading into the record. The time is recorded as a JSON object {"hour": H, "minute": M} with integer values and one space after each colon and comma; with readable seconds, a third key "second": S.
{"hour": 5, "minute": 41}
